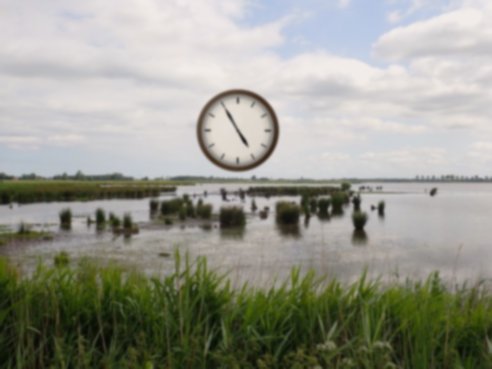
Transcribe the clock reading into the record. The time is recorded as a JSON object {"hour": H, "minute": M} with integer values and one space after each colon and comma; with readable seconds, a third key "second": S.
{"hour": 4, "minute": 55}
